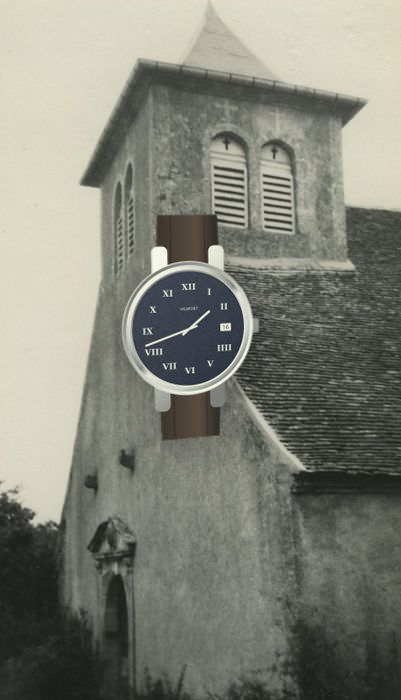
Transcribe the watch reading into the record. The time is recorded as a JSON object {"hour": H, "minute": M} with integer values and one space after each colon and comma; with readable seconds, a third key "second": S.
{"hour": 1, "minute": 42}
